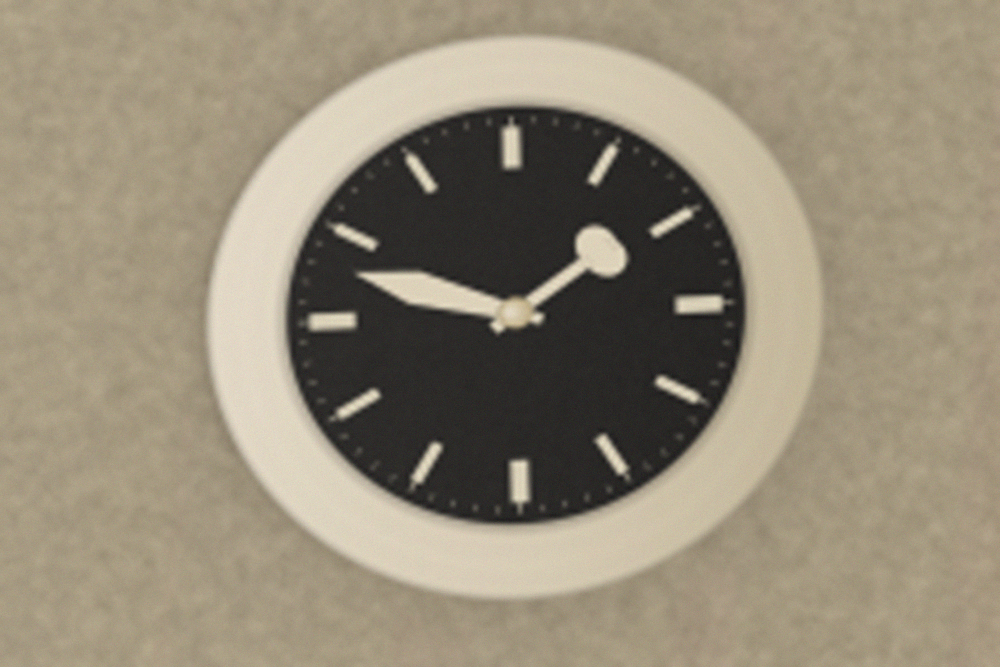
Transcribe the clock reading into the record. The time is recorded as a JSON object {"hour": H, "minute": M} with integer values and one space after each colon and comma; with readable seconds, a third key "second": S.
{"hour": 1, "minute": 48}
